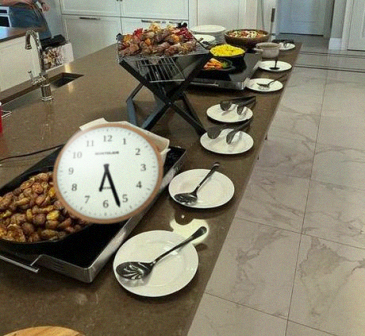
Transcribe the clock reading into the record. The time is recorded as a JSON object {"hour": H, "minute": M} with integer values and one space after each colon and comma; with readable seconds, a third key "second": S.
{"hour": 6, "minute": 27}
